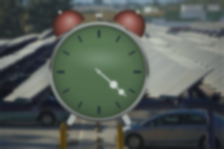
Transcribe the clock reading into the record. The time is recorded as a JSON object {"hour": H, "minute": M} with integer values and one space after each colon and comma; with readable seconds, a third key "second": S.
{"hour": 4, "minute": 22}
